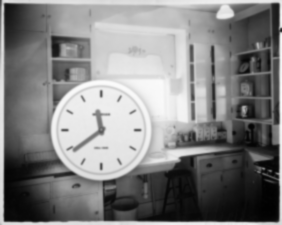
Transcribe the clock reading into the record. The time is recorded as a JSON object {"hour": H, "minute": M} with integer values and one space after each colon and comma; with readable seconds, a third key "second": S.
{"hour": 11, "minute": 39}
